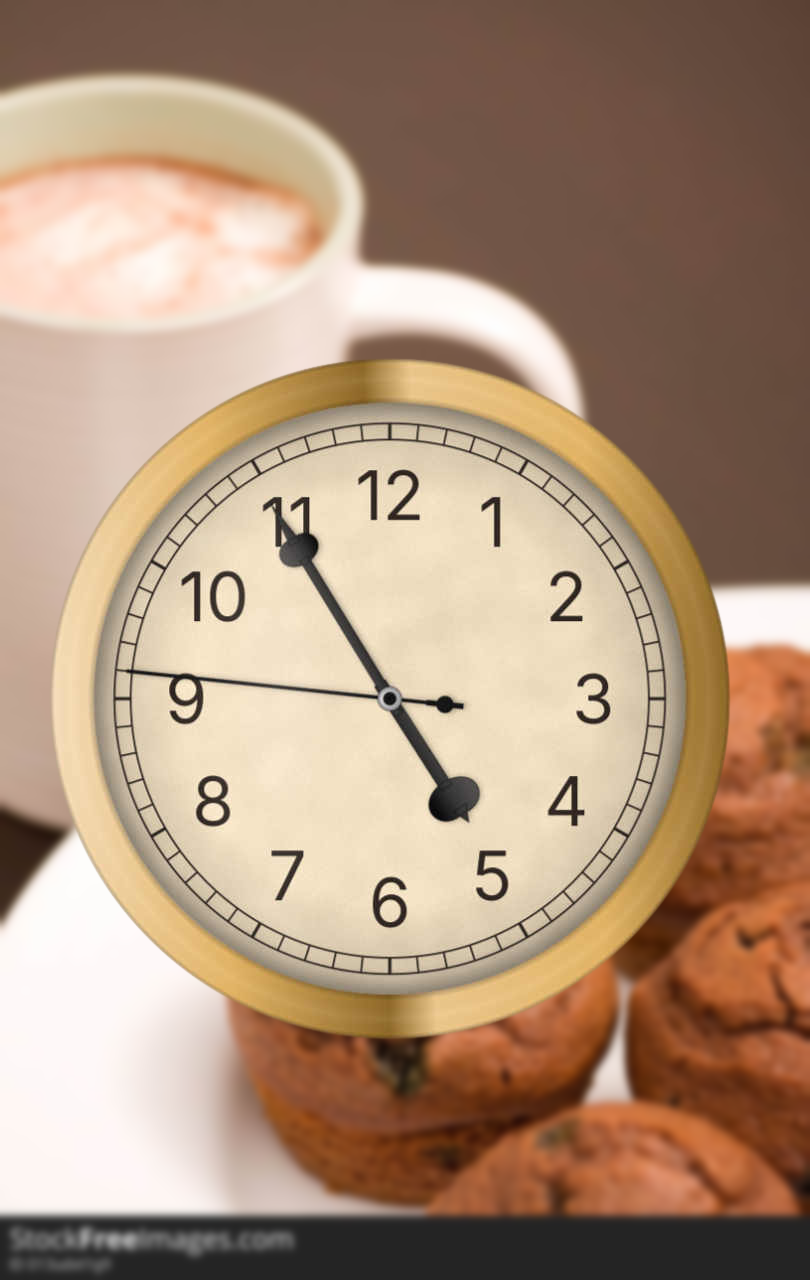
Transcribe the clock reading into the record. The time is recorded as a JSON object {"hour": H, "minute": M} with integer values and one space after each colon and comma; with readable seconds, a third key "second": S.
{"hour": 4, "minute": 54, "second": 46}
